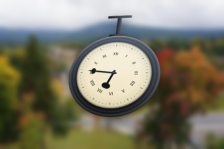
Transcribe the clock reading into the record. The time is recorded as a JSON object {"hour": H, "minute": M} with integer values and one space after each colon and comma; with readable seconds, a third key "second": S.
{"hour": 6, "minute": 46}
